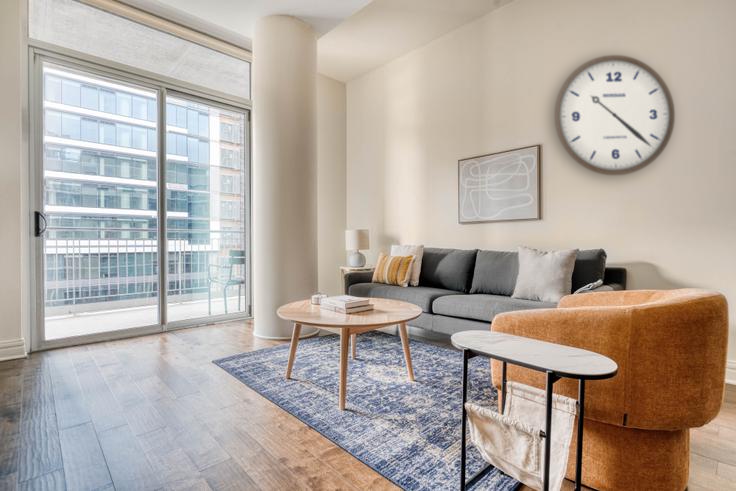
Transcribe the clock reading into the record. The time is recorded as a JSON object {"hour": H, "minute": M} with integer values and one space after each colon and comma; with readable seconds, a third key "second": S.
{"hour": 10, "minute": 22}
